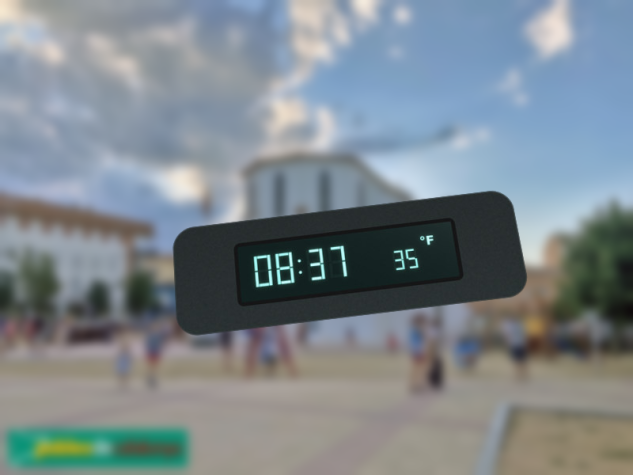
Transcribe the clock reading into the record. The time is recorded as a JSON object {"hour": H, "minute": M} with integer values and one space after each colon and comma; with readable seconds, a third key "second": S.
{"hour": 8, "minute": 37}
